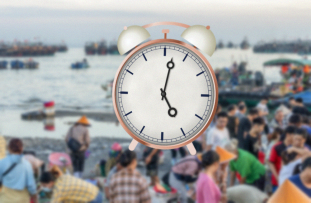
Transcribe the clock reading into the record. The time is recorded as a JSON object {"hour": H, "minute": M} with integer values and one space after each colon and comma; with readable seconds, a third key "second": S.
{"hour": 5, "minute": 2}
